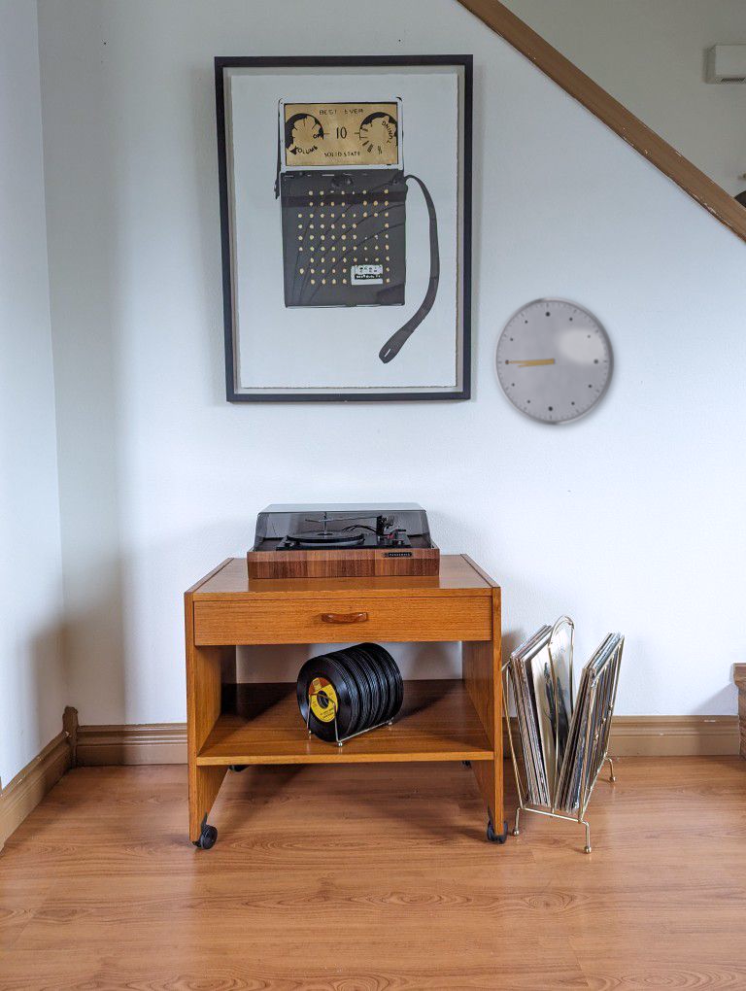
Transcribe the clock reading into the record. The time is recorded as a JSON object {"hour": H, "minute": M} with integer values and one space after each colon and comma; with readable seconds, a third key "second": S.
{"hour": 8, "minute": 45}
